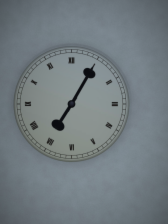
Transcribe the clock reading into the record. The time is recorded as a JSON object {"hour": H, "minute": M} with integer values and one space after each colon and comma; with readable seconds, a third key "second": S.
{"hour": 7, "minute": 5}
